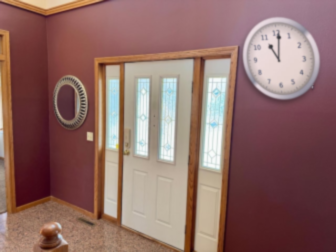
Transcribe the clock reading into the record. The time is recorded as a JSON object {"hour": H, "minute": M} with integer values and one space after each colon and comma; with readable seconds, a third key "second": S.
{"hour": 11, "minute": 1}
